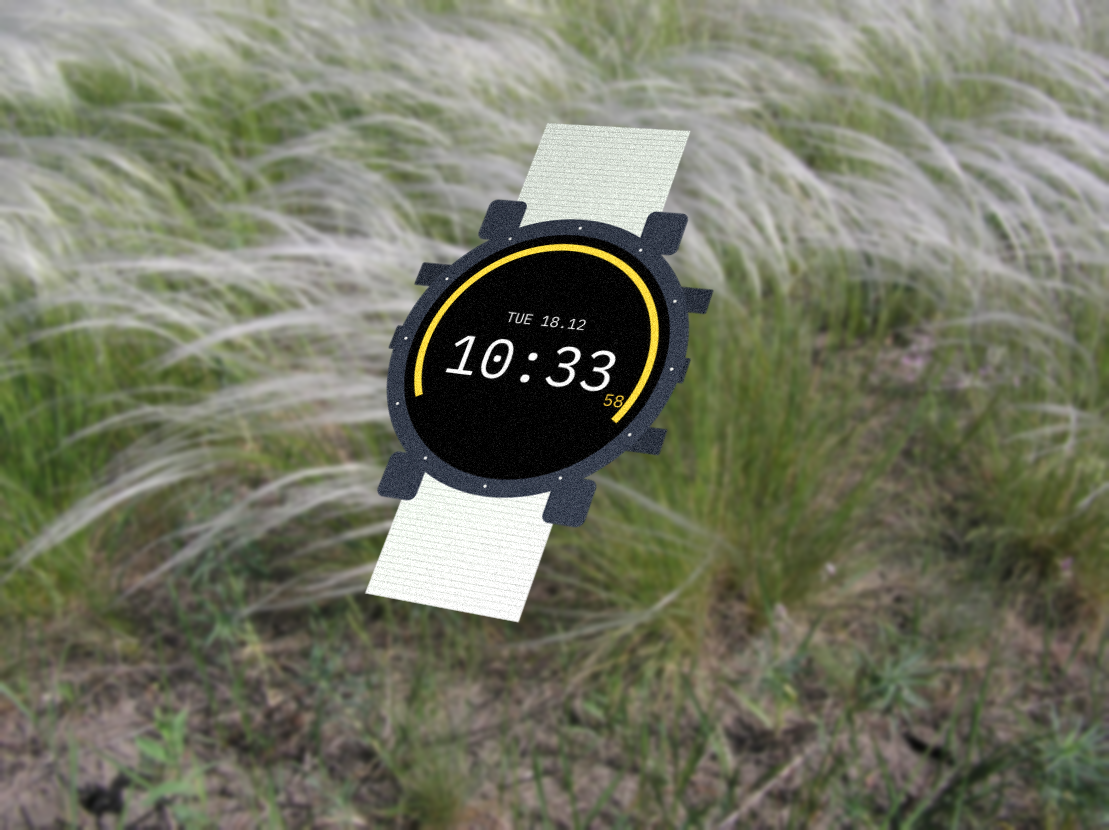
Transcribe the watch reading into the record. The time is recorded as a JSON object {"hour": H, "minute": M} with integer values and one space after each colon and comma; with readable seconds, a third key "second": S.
{"hour": 10, "minute": 33, "second": 58}
